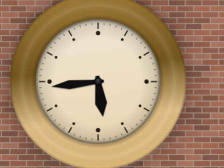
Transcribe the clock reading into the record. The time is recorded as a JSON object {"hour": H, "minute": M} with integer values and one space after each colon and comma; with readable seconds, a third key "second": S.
{"hour": 5, "minute": 44}
